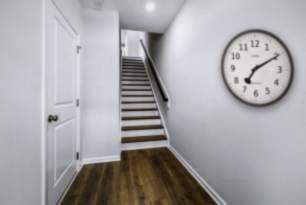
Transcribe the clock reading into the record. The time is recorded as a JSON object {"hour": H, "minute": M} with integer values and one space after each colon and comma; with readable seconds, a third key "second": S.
{"hour": 7, "minute": 10}
